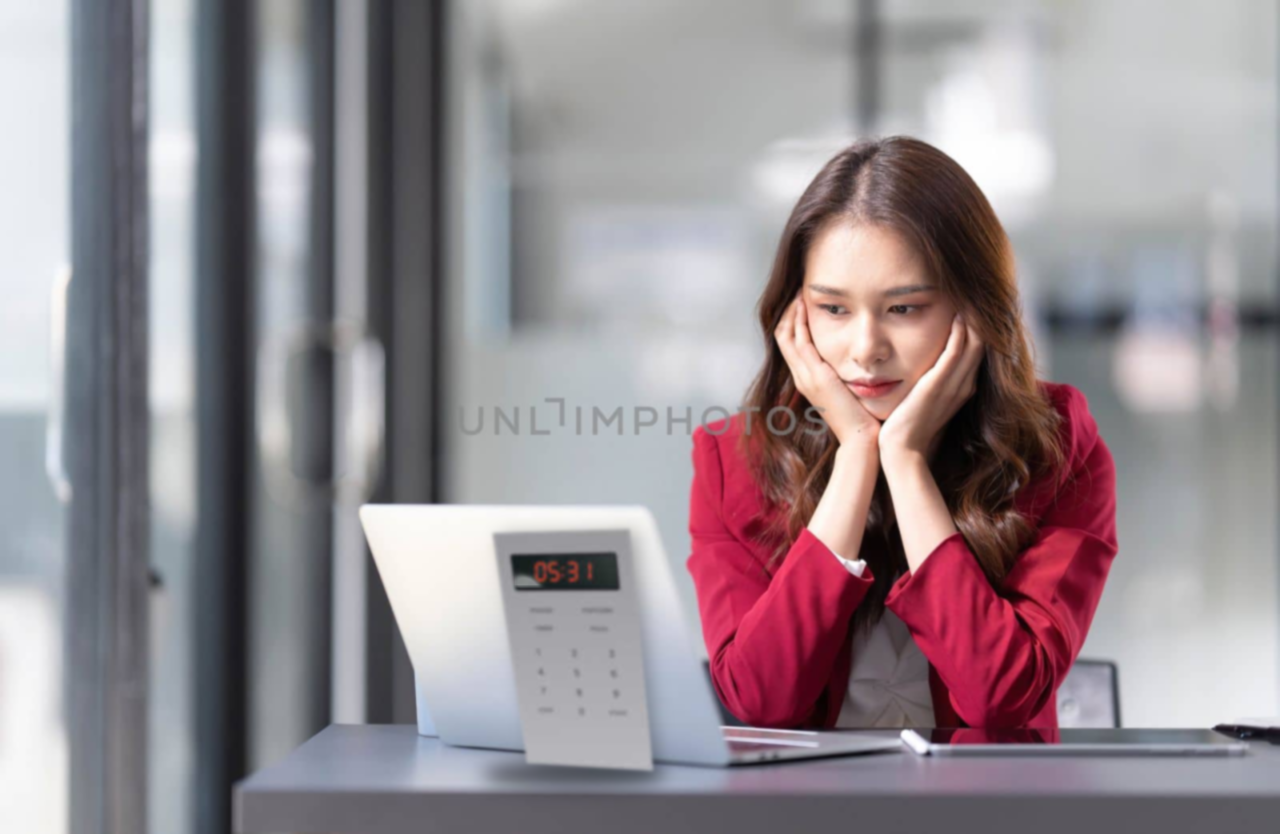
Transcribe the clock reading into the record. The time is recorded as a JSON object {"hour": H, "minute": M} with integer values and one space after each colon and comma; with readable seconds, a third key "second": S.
{"hour": 5, "minute": 31}
